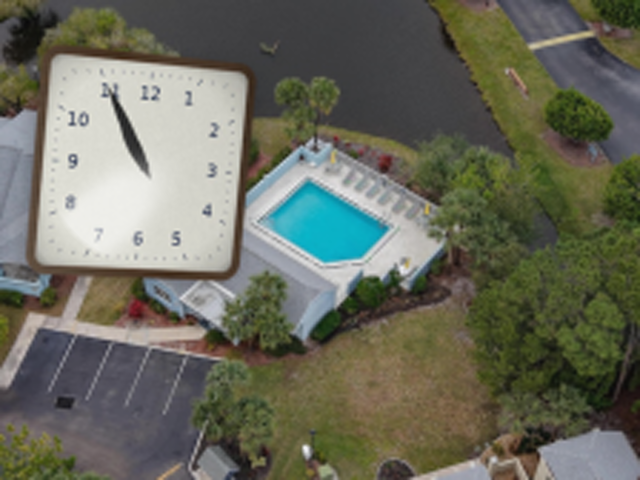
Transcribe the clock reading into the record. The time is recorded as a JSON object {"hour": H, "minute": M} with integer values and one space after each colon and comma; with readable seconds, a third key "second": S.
{"hour": 10, "minute": 55}
